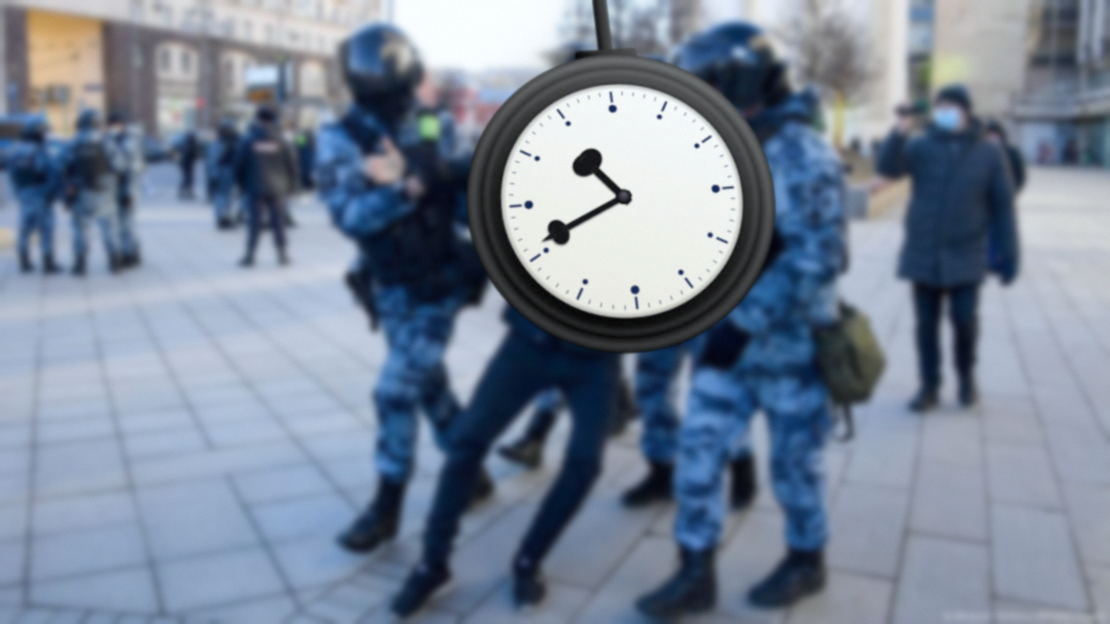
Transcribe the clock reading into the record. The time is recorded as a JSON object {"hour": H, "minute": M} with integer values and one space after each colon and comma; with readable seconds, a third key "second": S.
{"hour": 10, "minute": 41}
